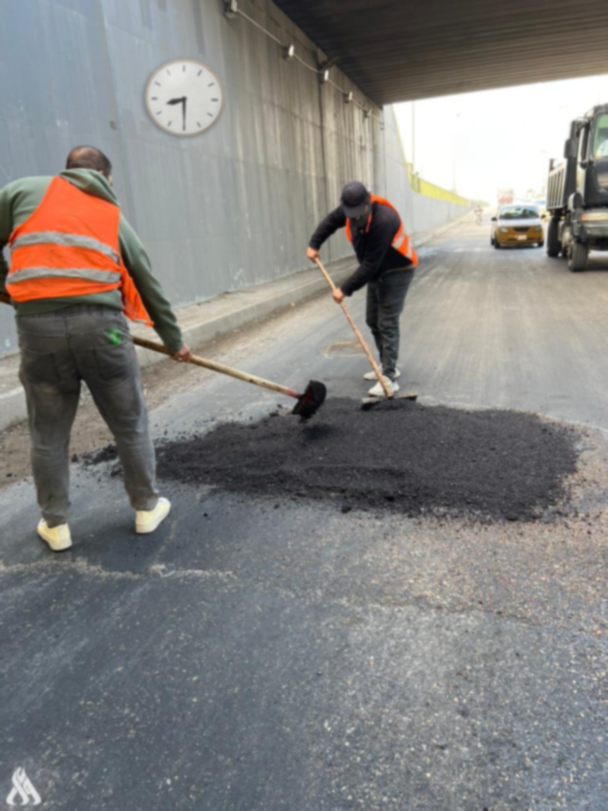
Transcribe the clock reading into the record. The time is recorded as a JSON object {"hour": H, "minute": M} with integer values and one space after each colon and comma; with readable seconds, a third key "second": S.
{"hour": 8, "minute": 30}
